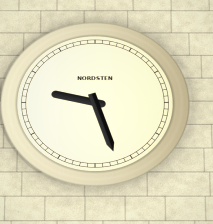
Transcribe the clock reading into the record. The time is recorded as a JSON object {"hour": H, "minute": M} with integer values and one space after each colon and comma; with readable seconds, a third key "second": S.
{"hour": 9, "minute": 27}
